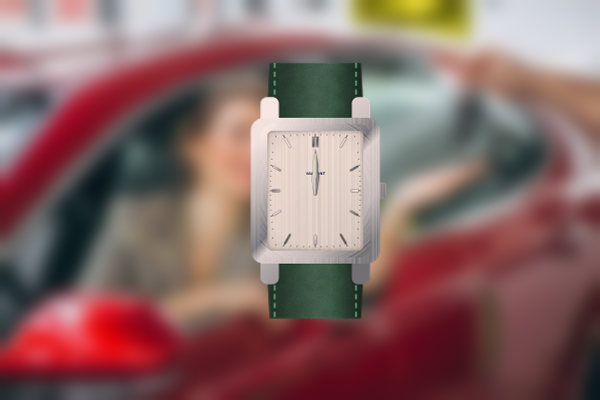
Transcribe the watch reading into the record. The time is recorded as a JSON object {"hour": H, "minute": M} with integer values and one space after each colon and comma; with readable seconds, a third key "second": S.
{"hour": 12, "minute": 0}
